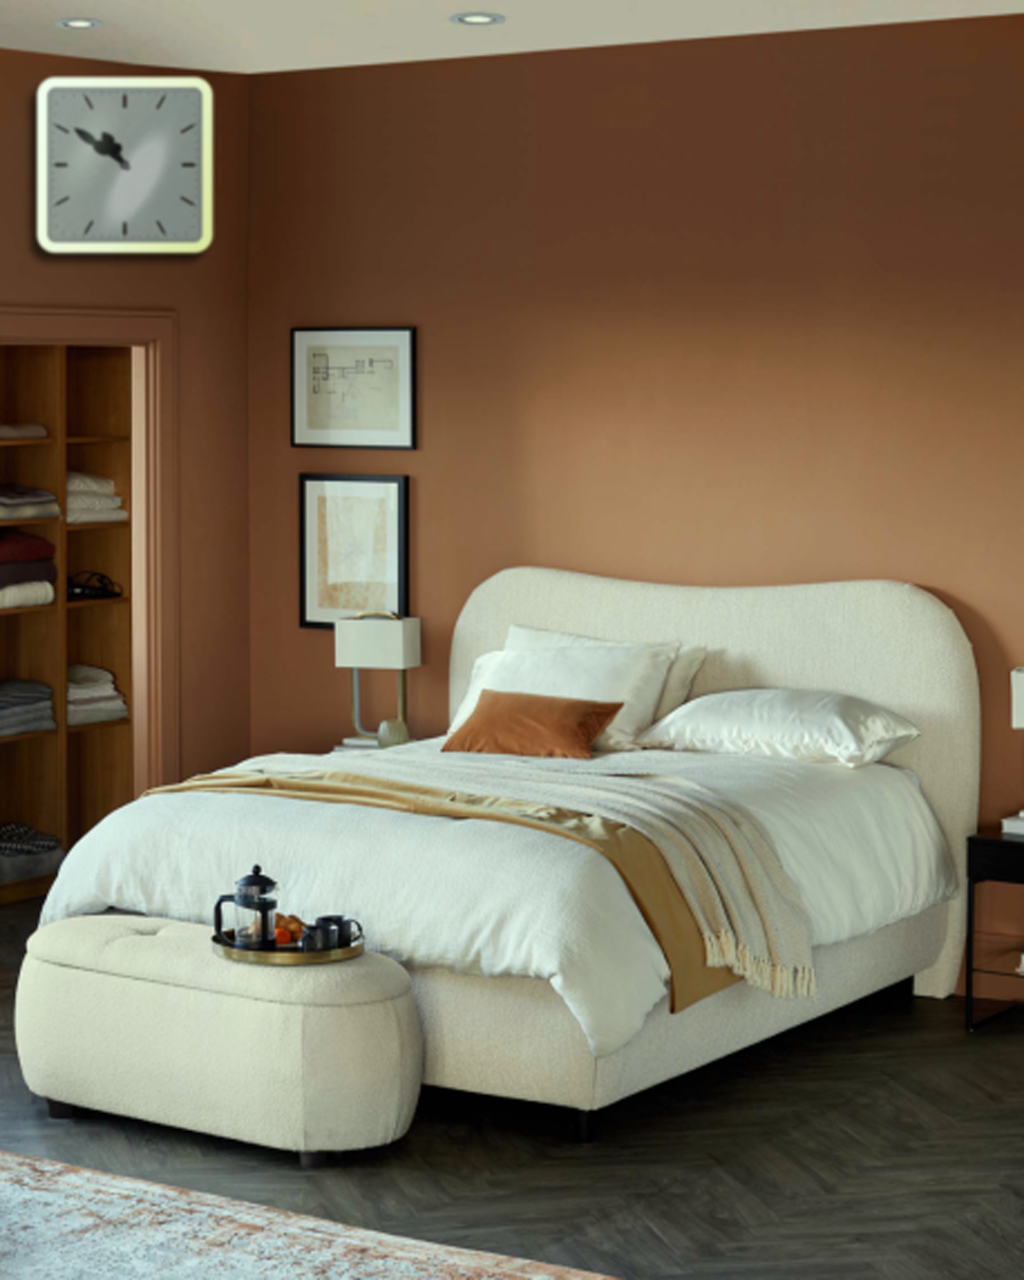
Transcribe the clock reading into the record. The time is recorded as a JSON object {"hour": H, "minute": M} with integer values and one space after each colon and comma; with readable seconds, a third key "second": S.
{"hour": 10, "minute": 51}
